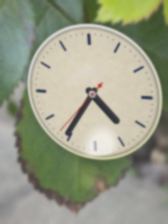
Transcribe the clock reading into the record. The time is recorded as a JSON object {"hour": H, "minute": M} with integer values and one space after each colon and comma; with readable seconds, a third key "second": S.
{"hour": 4, "minute": 35, "second": 37}
